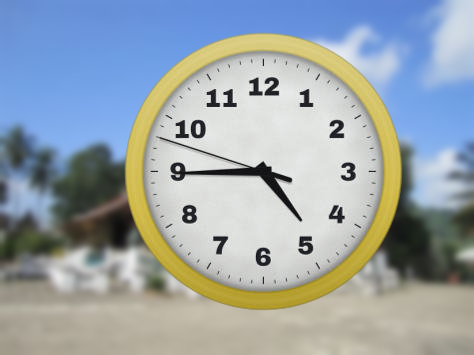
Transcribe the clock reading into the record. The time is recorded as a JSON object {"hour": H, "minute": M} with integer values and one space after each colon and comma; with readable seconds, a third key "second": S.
{"hour": 4, "minute": 44, "second": 48}
